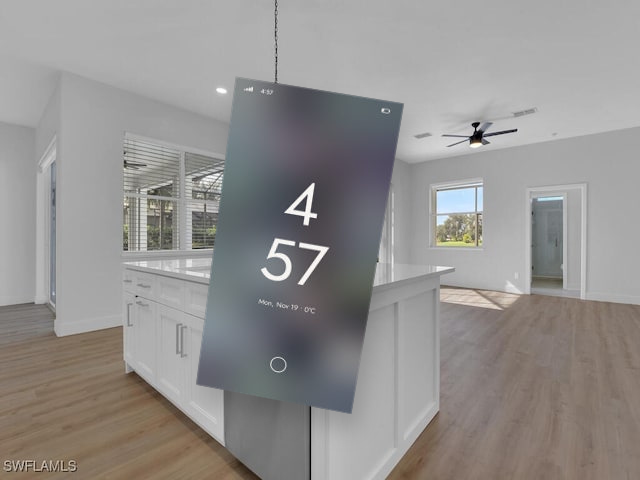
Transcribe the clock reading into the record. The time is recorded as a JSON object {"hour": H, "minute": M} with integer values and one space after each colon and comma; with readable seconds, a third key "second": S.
{"hour": 4, "minute": 57}
